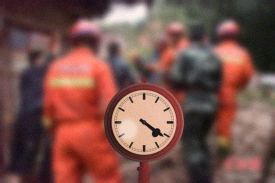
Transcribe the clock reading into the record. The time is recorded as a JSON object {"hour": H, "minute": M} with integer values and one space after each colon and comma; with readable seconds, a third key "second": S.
{"hour": 4, "minute": 21}
